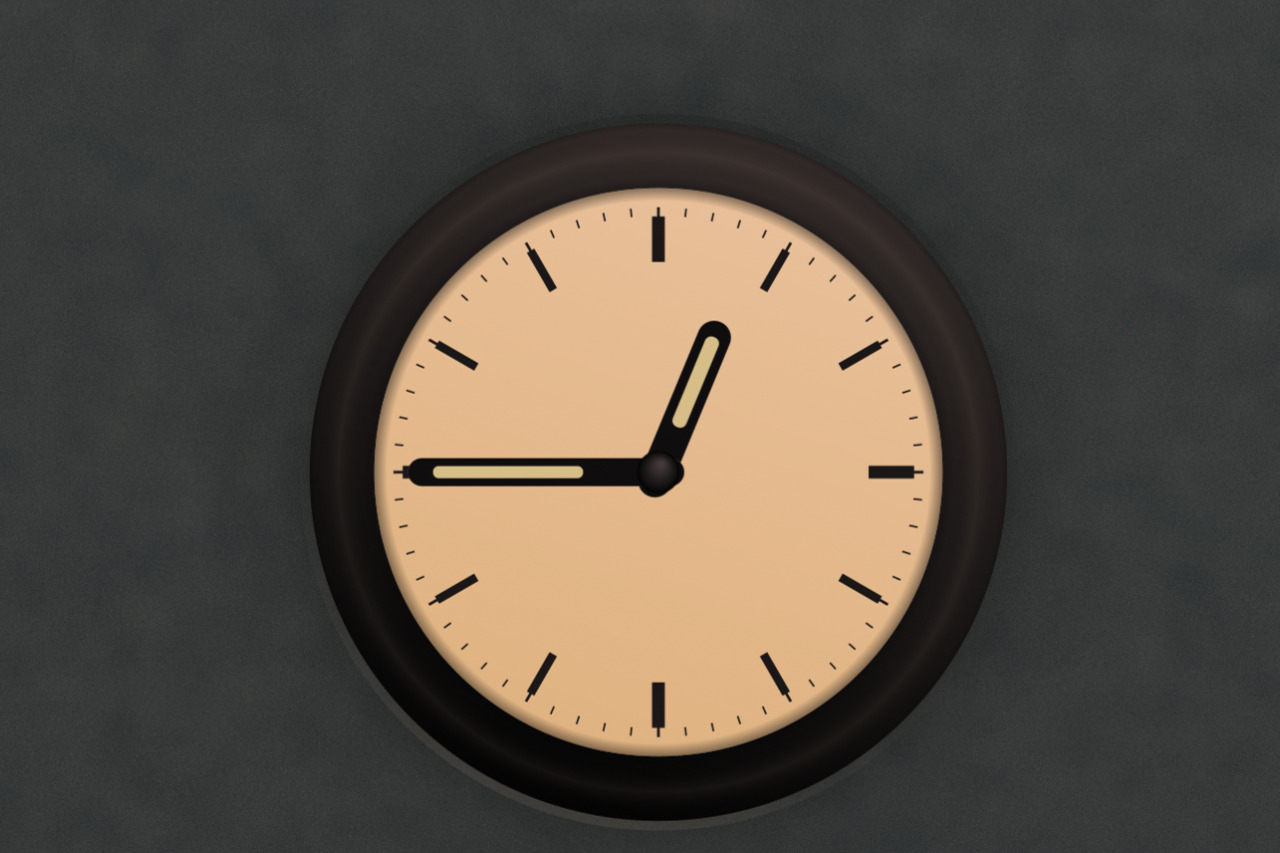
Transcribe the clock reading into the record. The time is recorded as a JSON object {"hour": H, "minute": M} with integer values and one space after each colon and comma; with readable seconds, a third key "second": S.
{"hour": 12, "minute": 45}
